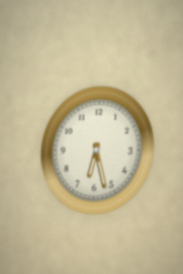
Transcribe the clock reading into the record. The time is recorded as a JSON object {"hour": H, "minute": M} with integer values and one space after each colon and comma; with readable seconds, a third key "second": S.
{"hour": 6, "minute": 27}
